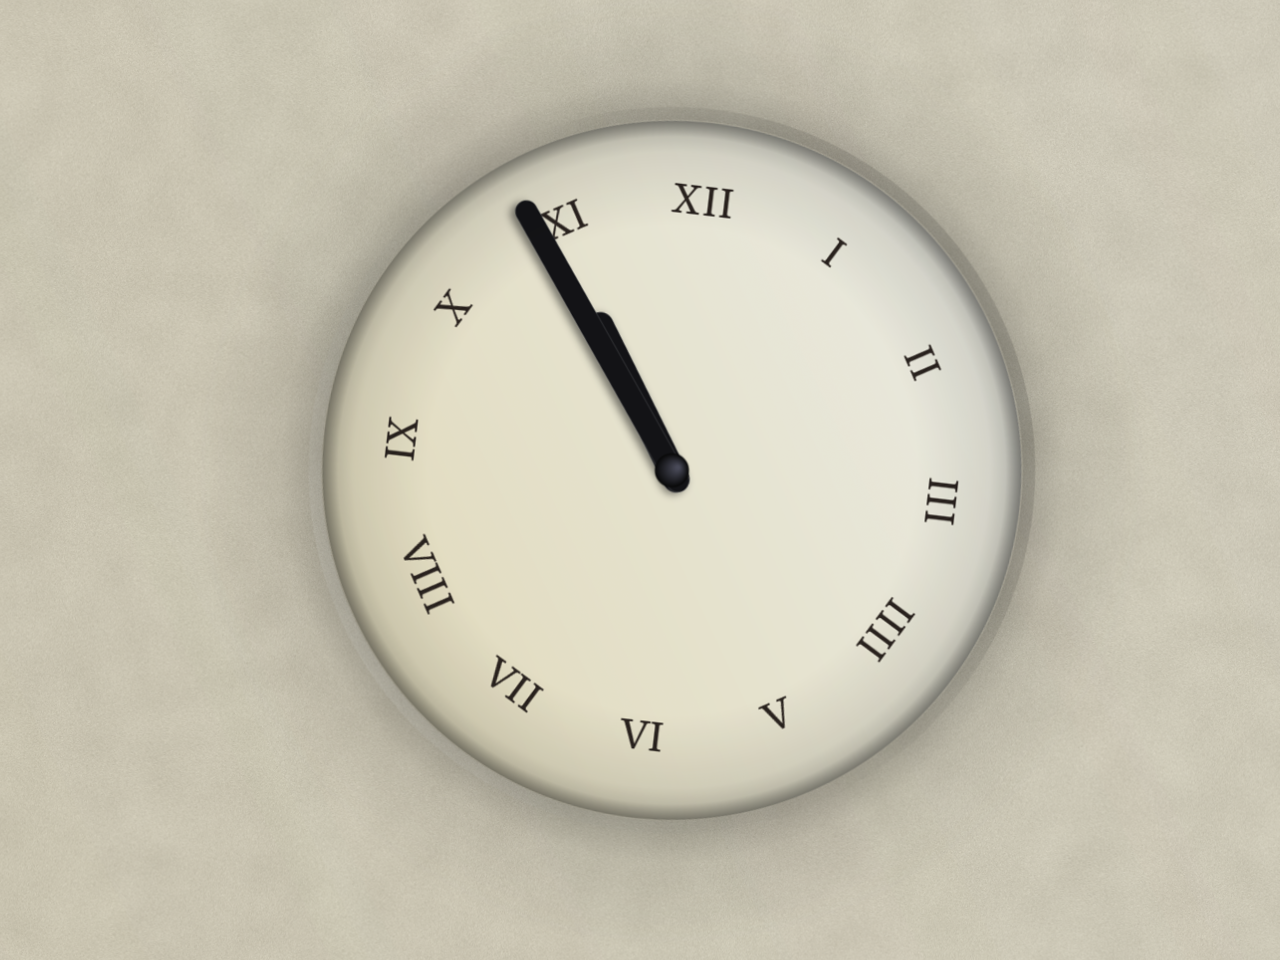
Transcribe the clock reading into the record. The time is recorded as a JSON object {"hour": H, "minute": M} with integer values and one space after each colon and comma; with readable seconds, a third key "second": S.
{"hour": 10, "minute": 54}
